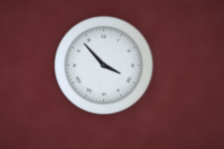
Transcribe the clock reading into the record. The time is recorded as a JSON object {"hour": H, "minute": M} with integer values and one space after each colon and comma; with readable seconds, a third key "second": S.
{"hour": 3, "minute": 53}
